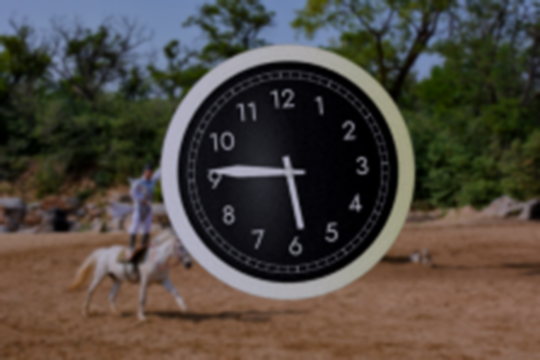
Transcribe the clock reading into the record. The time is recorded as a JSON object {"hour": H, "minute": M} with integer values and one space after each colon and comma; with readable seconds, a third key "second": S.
{"hour": 5, "minute": 46}
